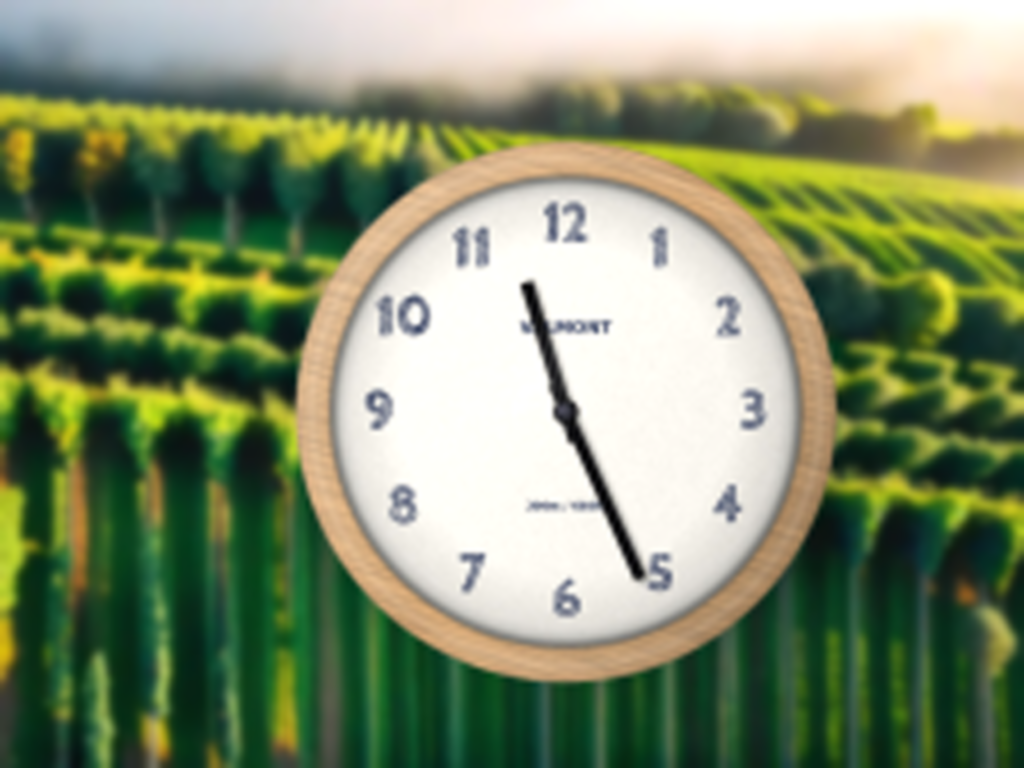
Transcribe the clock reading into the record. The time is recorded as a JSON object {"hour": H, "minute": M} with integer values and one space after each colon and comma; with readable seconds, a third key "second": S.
{"hour": 11, "minute": 26}
